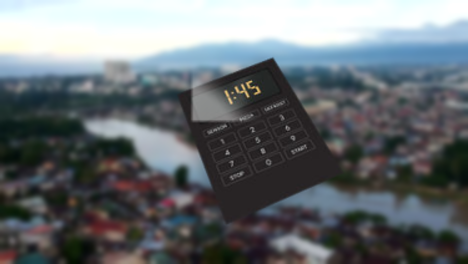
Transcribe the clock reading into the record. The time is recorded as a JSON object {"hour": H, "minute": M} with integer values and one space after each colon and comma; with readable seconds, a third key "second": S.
{"hour": 1, "minute": 45}
